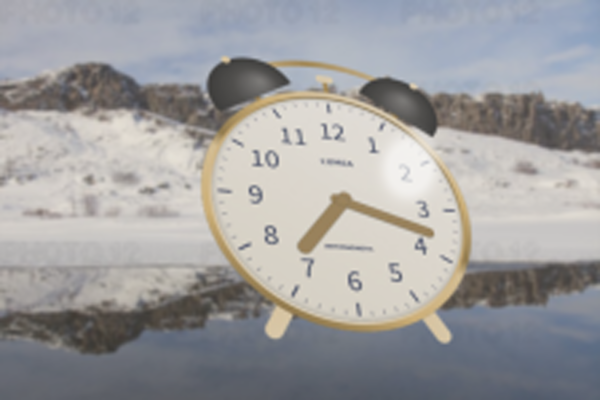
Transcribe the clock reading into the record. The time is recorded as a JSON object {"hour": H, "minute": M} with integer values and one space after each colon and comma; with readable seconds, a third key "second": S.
{"hour": 7, "minute": 18}
